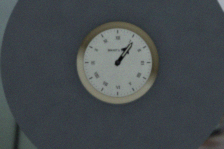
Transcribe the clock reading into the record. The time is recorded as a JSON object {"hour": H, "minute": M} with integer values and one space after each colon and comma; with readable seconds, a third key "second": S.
{"hour": 1, "minute": 6}
